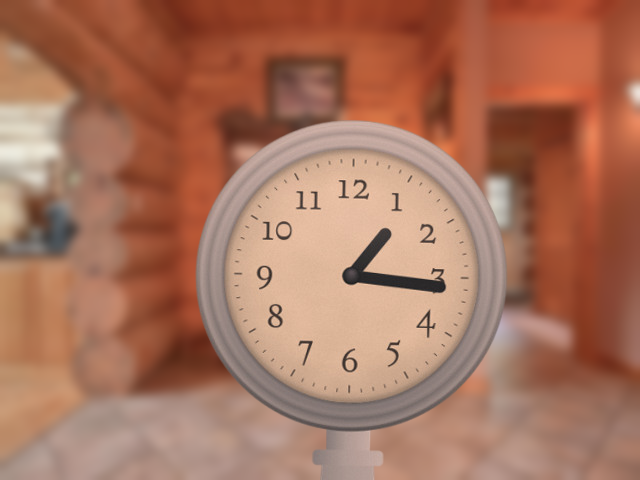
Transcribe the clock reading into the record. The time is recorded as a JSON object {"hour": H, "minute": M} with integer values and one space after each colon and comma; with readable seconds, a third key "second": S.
{"hour": 1, "minute": 16}
